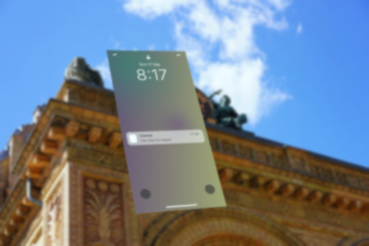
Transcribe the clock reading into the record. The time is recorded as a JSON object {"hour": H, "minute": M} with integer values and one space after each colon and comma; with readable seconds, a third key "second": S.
{"hour": 8, "minute": 17}
